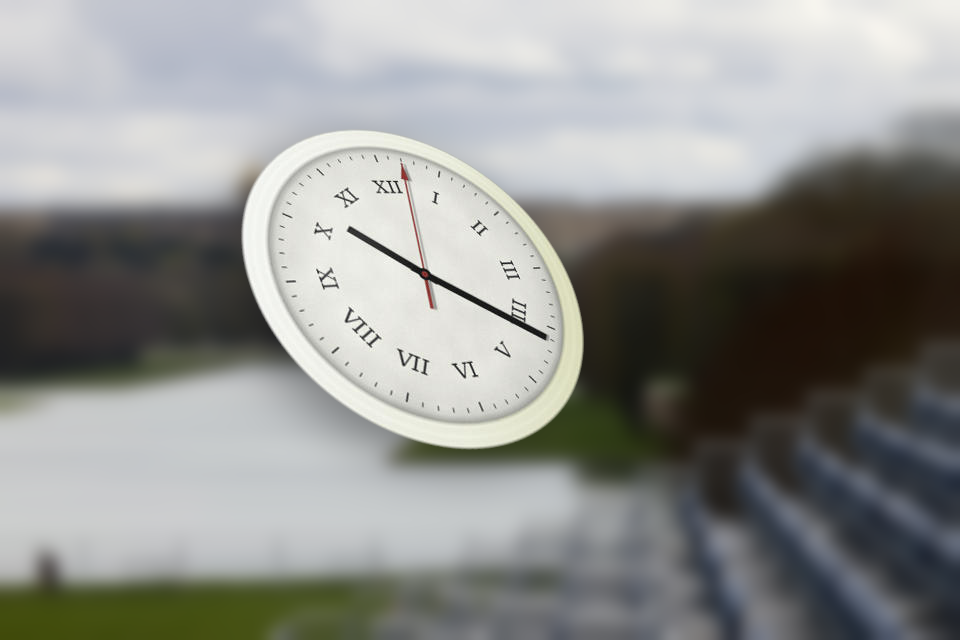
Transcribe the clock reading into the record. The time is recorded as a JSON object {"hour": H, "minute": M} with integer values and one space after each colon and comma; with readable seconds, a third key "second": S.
{"hour": 10, "minute": 21, "second": 2}
